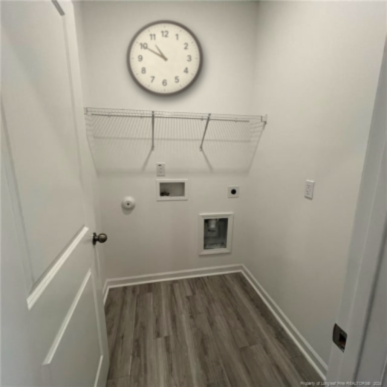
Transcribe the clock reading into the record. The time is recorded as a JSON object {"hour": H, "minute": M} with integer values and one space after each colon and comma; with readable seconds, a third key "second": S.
{"hour": 10, "minute": 50}
